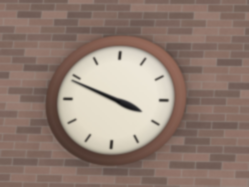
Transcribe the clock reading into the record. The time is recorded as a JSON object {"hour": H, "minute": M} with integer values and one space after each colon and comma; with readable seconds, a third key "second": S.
{"hour": 3, "minute": 49}
